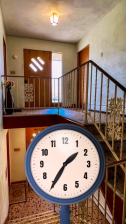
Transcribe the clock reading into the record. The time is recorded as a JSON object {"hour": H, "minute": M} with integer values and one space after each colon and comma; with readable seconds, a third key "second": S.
{"hour": 1, "minute": 35}
